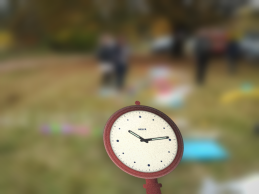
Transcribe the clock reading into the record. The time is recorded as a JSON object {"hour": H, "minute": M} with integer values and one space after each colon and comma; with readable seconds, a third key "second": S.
{"hour": 10, "minute": 14}
